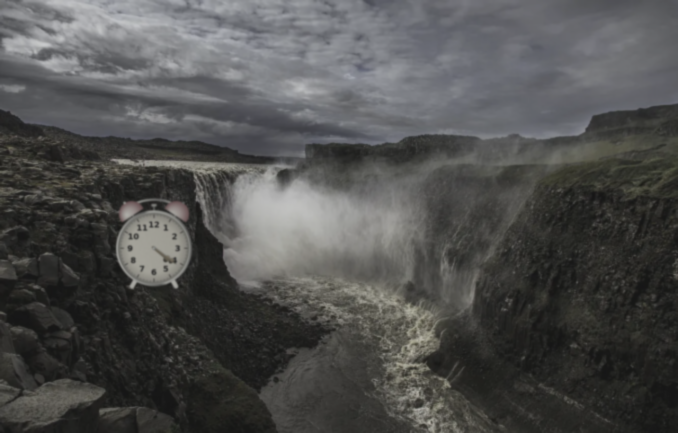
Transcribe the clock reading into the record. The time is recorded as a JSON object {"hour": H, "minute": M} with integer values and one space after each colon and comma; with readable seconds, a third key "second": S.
{"hour": 4, "minute": 21}
